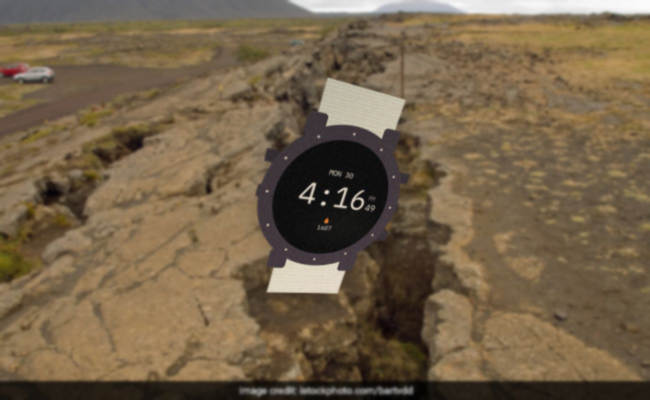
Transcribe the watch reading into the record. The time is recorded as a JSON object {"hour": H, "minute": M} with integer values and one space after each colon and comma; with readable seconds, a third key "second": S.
{"hour": 4, "minute": 16}
